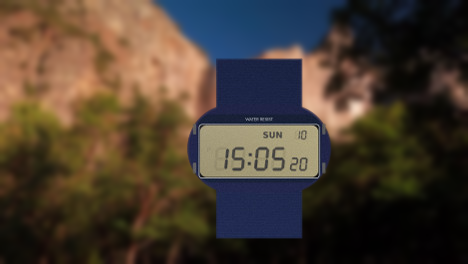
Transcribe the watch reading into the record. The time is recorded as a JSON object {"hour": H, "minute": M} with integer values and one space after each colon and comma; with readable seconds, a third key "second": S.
{"hour": 15, "minute": 5, "second": 20}
